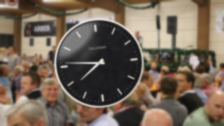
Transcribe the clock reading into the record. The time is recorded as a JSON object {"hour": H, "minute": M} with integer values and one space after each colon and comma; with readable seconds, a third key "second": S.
{"hour": 7, "minute": 46}
